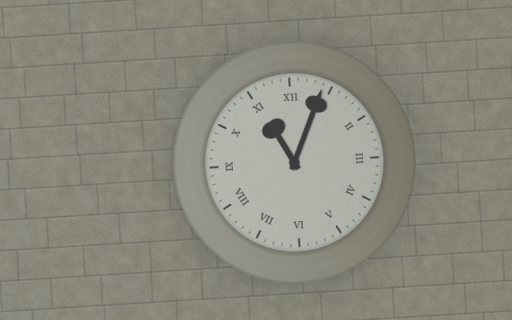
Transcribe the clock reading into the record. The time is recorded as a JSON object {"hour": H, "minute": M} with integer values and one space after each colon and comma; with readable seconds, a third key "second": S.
{"hour": 11, "minute": 4}
